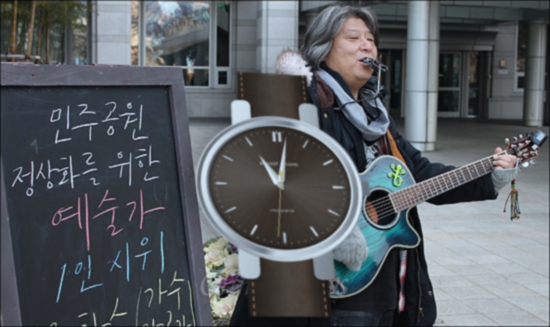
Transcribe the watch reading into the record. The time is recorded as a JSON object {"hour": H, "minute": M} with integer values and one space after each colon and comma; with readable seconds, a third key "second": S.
{"hour": 11, "minute": 1, "second": 31}
